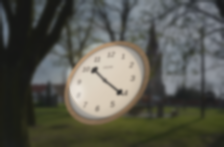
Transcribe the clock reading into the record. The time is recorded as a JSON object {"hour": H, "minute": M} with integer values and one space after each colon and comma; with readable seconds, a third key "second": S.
{"hour": 10, "minute": 21}
